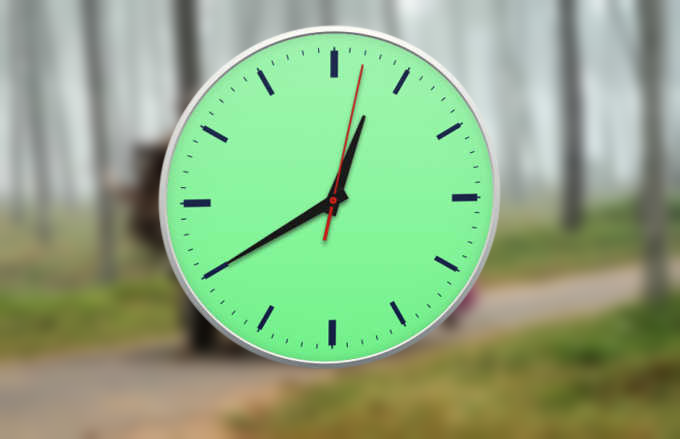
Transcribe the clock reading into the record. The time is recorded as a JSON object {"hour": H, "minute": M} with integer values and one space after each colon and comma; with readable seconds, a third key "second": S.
{"hour": 12, "minute": 40, "second": 2}
